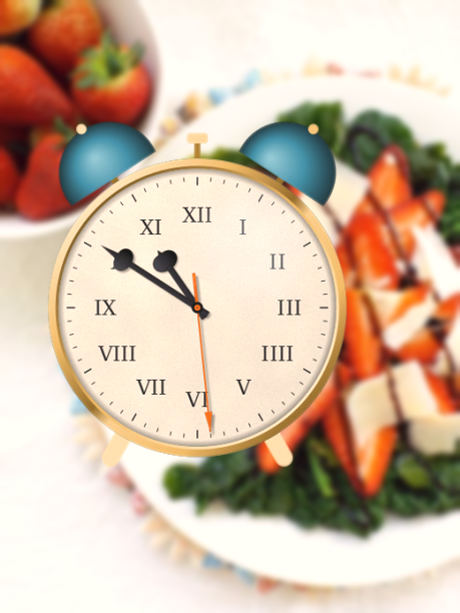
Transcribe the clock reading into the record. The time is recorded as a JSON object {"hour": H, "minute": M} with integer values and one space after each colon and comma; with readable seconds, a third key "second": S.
{"hour": 10, "minute": 50, "second": 29}
